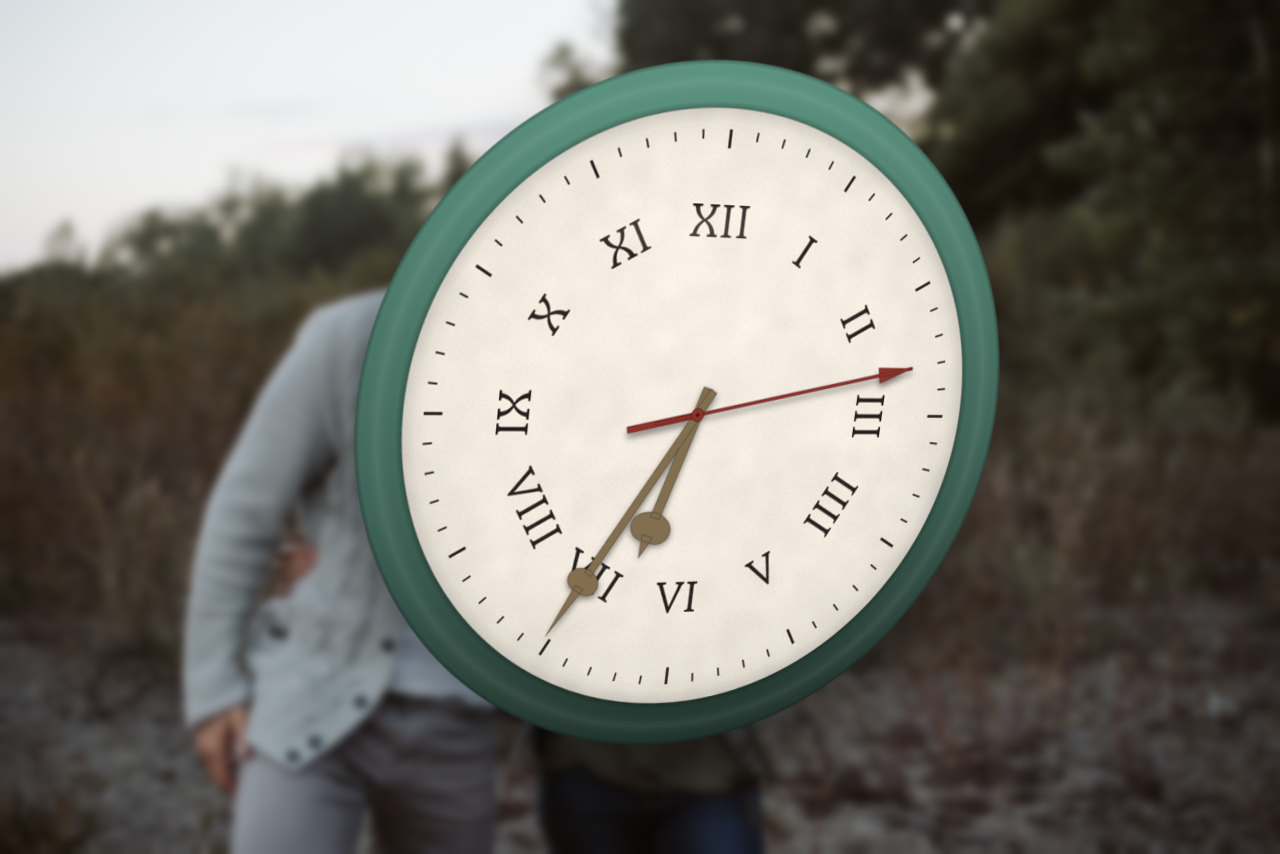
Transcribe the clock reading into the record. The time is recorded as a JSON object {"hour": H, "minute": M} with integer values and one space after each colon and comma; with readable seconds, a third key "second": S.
{"hour": 6, "minute": 35, "second": 13}
